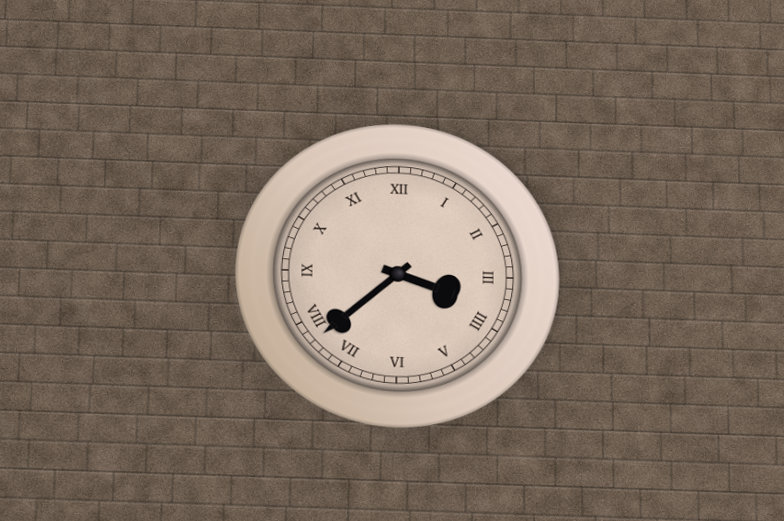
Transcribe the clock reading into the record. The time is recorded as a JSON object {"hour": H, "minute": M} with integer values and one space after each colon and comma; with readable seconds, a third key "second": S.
{"hour": 3, "minute": 38}
